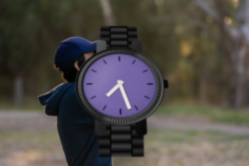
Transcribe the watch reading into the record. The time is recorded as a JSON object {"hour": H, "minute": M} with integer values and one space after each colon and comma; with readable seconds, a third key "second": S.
{"hour": 7, "minute": 27}
